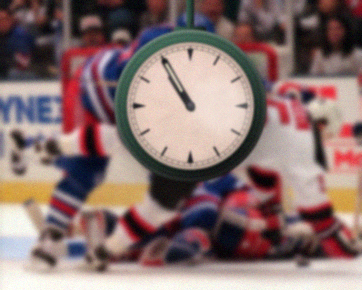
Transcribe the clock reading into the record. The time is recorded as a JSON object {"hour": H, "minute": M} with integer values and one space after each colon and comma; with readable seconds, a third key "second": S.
{"hour": 10, "minute": 55}
